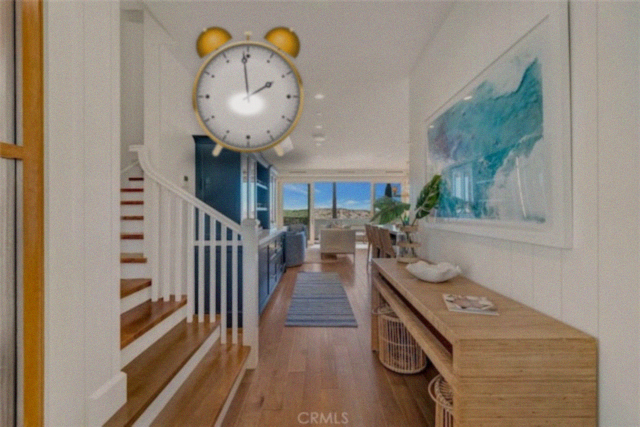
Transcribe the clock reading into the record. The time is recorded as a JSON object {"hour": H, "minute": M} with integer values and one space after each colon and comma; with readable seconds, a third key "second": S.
{"hour": 1, "minute": 59}
